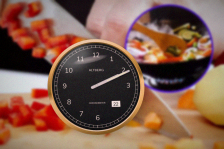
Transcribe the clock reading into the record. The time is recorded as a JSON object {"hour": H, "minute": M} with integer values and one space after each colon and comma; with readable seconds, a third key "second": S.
{"hour": 2, "minute": 11}
